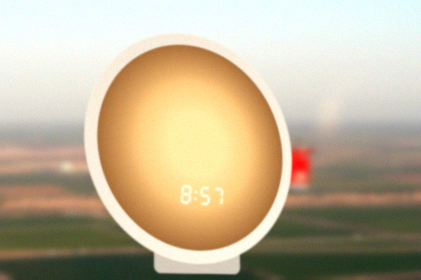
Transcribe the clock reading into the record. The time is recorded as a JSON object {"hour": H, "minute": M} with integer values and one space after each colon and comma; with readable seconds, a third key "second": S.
{"hour": 8, "minute": 57}
